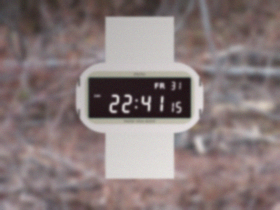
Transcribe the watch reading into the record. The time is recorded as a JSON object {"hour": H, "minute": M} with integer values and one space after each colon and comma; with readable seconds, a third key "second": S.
{"hour": 22, "minute": 41, "second": 15}
